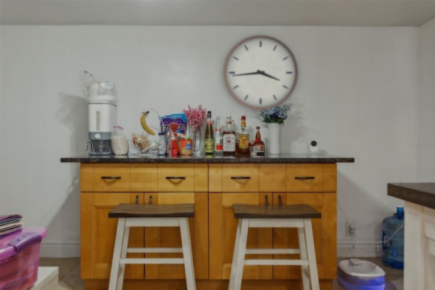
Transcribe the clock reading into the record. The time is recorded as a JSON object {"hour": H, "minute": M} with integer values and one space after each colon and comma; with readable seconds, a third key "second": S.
{"hour": 3, "minute": 44}
